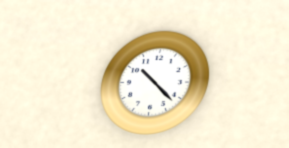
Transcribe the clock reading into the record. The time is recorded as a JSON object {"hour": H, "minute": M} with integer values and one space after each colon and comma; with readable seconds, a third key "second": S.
{"hour": 10, "minute": 22}
